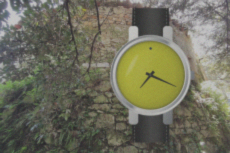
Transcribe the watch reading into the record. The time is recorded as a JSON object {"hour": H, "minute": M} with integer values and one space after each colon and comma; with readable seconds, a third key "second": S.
{"hour": 7, "minute": 19}
